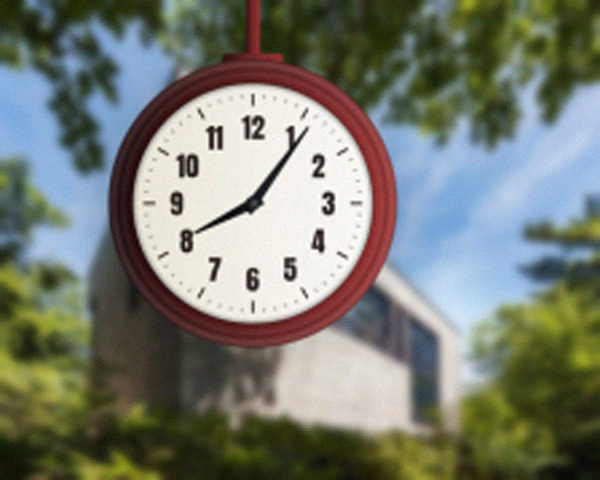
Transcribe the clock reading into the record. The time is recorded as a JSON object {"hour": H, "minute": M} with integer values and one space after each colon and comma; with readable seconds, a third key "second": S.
{"hour": 8, "minute": 6}
